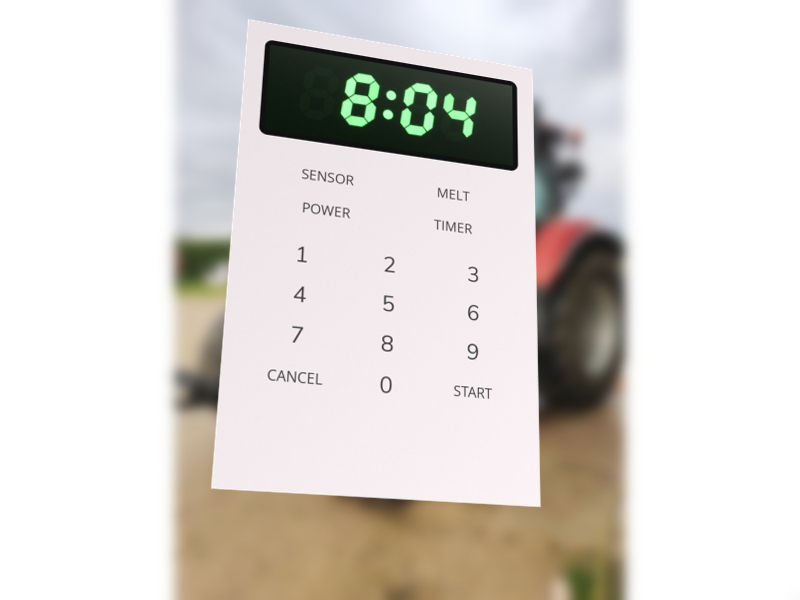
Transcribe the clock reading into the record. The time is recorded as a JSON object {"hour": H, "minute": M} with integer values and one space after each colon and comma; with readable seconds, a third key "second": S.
{"hour": 8, "minute": 4}
